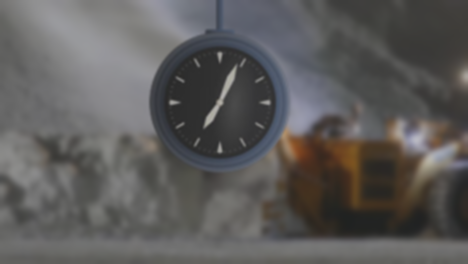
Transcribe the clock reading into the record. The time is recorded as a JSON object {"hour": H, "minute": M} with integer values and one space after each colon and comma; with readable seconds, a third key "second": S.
{"hour": 7, "minute": 4}
